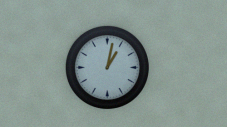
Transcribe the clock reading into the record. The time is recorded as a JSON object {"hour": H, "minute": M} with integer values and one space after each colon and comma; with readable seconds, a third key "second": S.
{"hour": 1, "minute": 2}
